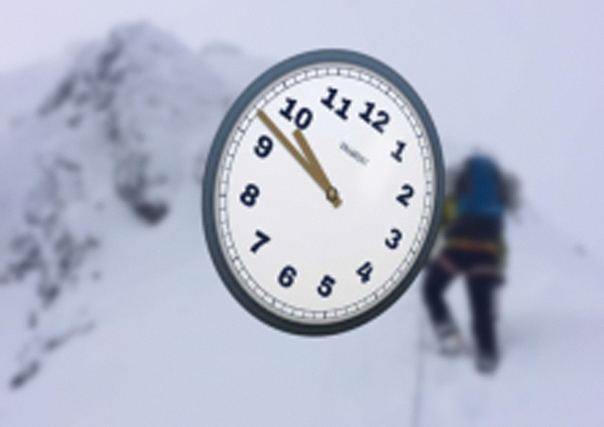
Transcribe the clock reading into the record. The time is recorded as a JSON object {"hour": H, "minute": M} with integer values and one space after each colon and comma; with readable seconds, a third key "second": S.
{"hour": 9, "minute": 47}
